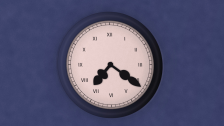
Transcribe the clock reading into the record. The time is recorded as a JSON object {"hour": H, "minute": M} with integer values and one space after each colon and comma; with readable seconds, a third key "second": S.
{"hour": 7, "minute": 21}
